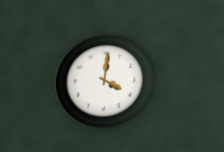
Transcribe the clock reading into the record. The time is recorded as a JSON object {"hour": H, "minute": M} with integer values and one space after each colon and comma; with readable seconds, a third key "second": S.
{"hour": 4, "minute": 1}
